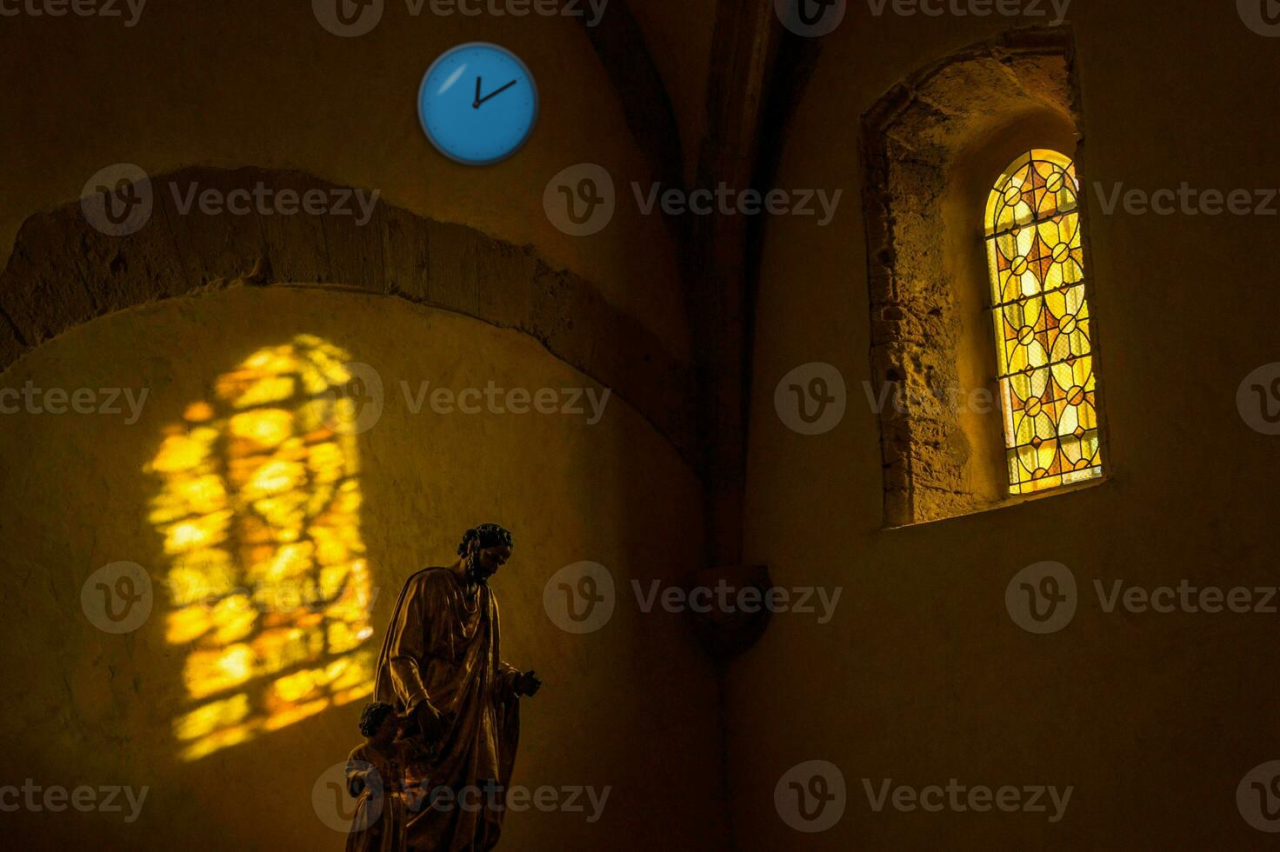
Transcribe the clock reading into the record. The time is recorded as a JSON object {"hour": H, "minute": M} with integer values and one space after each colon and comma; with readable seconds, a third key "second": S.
{"hour": 12, "minute": 10}
